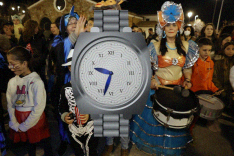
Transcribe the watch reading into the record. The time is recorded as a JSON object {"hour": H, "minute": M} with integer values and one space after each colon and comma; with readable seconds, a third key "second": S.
{"hour": 9, "minute": 33}
